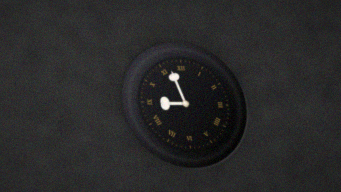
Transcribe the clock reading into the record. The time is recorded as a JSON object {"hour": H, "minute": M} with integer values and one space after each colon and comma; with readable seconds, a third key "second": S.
{"hour": 8, "minute": 57}
